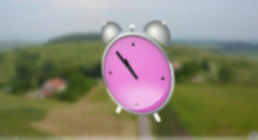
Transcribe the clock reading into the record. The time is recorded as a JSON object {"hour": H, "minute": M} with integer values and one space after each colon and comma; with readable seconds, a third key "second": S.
{"hour": 10, "minute": 53}
